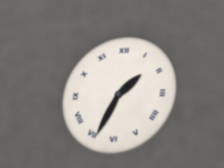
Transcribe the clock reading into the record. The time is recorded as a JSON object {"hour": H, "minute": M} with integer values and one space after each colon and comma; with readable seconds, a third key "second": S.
{"hour": 1, "minute": 34}
